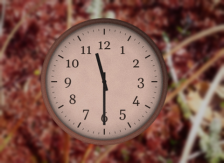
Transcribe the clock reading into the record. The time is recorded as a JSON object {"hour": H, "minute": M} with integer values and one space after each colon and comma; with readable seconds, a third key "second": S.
{"hour": 11, "minute": 30}
